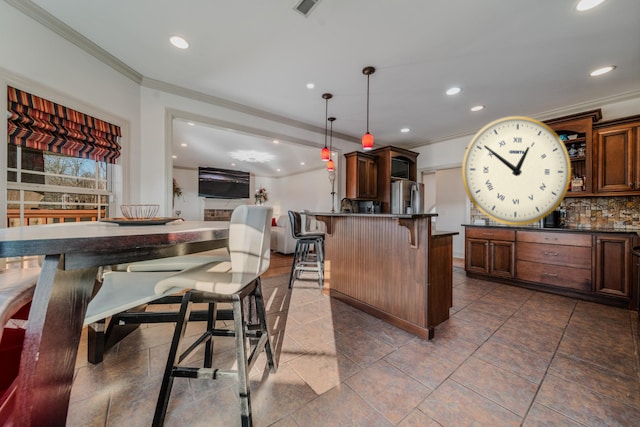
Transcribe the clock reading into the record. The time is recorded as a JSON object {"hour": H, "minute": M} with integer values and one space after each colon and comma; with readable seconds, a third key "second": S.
{"hour": 12, "minute": 51}
